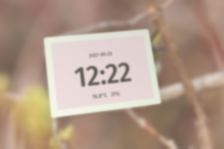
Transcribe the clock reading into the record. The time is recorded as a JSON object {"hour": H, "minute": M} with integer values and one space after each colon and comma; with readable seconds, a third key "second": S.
{"hour": 12, "minute": 22}
